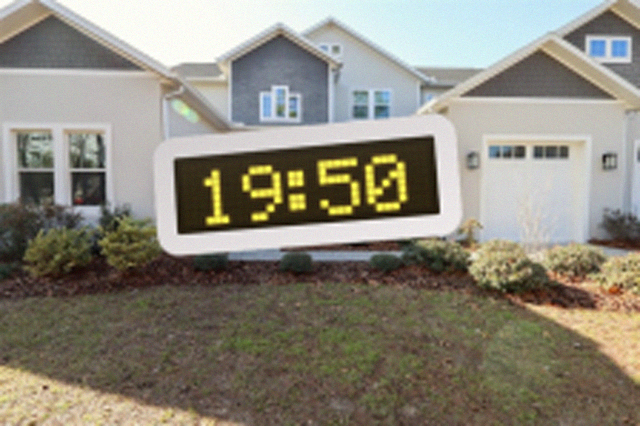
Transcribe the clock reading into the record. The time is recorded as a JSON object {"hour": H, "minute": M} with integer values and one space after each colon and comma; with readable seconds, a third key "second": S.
{"hour": 19, "minute": 50}
